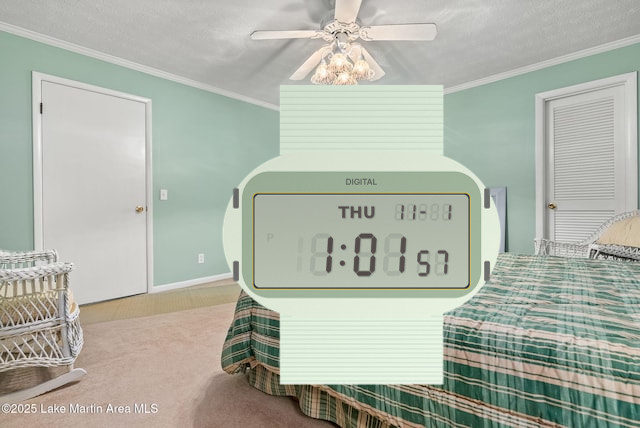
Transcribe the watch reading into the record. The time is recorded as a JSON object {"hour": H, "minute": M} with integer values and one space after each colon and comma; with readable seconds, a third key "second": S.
{"hour": 1, "minute": 1, "second": 57}
